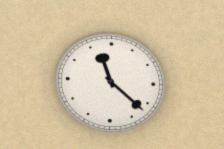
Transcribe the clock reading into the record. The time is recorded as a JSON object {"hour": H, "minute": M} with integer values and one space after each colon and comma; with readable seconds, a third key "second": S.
{"hour": 11, "minute": 22}
